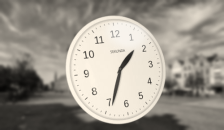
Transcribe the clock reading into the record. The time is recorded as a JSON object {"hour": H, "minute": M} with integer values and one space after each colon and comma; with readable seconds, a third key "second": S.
{"hour": 1, "minute": 34}
